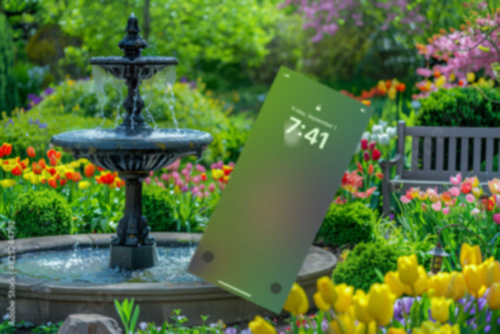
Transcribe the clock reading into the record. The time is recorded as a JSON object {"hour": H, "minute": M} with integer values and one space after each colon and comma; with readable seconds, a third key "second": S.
{"hour": 7, "minute": 41}
